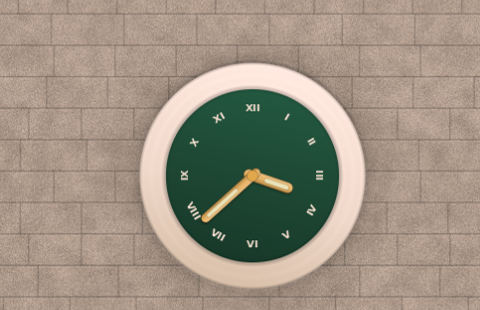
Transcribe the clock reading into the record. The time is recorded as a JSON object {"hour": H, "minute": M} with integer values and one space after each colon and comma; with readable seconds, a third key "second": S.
{"hour": 3, "minute": 38}
